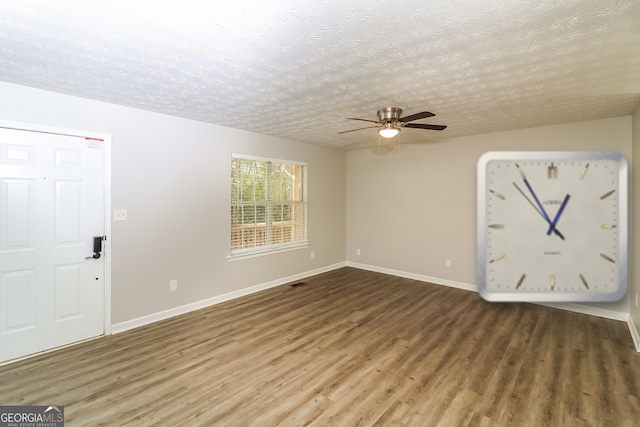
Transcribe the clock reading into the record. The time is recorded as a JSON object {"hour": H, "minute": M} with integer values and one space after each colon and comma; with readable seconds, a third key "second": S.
{"hour": 12, "minute": 54, "second": 53}
